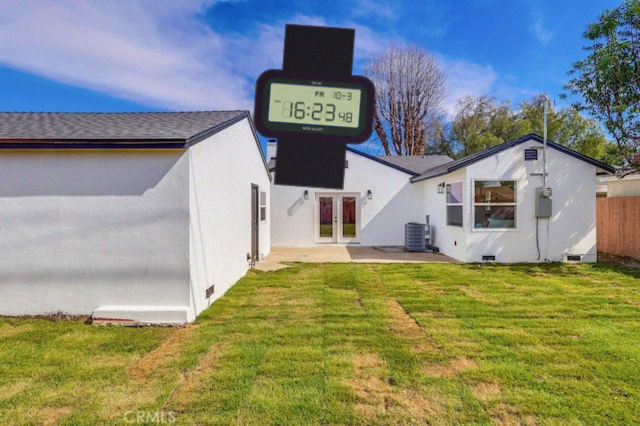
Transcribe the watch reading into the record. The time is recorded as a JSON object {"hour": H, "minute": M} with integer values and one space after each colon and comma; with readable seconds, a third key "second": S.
{"hour": 16, "minute": 23, "second": 48}
